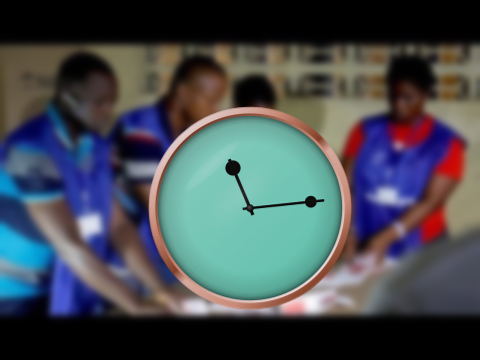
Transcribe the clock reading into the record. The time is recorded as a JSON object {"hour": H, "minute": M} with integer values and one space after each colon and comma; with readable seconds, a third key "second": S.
{"hour": 11, "minute": 14}
